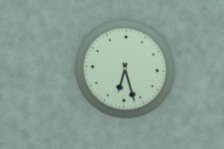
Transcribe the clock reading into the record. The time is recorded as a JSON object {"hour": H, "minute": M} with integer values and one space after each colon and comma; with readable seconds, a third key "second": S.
{"hour": 6, "minute": 27}
